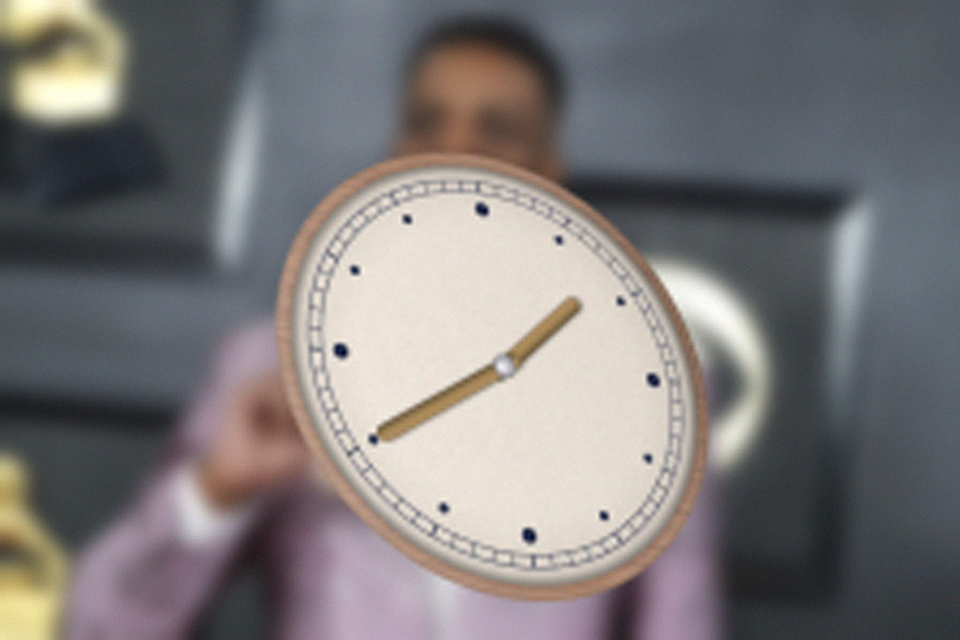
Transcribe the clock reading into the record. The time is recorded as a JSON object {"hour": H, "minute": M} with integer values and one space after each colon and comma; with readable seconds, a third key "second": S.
{"hour": 1, "minute": 40}
